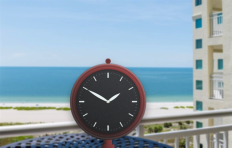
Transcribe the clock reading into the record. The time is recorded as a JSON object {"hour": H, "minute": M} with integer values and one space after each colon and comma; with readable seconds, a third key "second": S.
{"hour": 1, "minute": 50}
